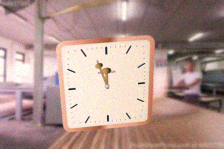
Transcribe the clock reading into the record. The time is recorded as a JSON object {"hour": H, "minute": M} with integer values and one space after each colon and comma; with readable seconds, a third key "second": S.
{"hour": 11, "minute": 57}
